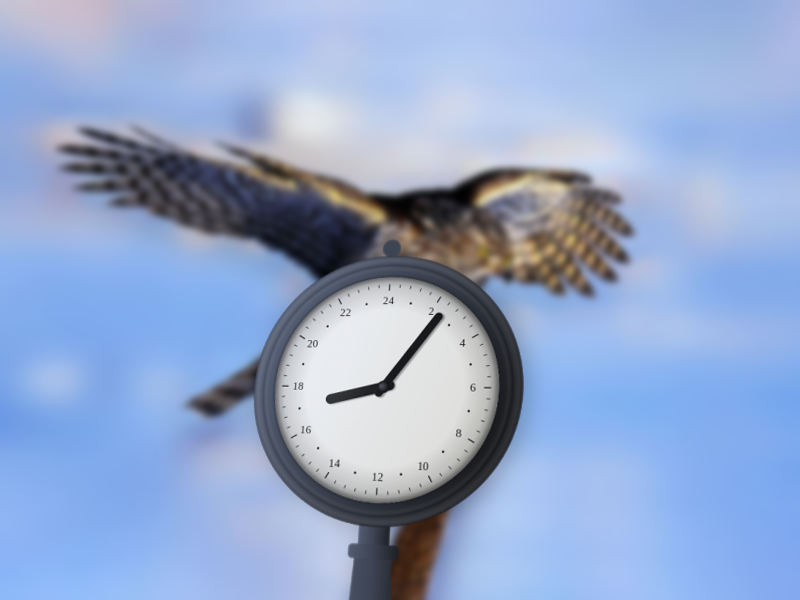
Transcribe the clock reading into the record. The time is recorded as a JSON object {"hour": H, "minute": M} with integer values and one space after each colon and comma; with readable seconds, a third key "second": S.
{"hour": 17, "minute": 6}
